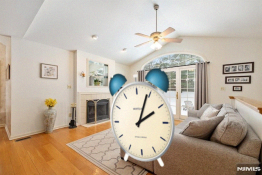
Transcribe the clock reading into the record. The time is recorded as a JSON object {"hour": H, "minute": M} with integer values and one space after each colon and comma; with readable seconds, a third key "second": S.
{"hour": 2, "minute": 4}
